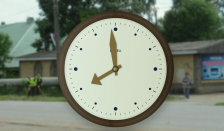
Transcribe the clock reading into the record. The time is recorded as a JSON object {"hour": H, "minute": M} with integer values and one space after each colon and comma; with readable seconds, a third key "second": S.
{"hour": 7, "minute": 59}
